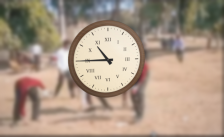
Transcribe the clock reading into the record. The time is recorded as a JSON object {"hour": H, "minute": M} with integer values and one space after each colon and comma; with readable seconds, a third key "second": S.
{"hour": 10, "minute": 45}
